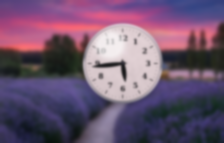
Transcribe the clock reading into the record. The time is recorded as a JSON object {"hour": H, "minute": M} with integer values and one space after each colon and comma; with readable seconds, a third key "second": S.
{"hour": 5, "minute": 44}
